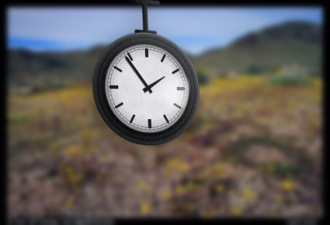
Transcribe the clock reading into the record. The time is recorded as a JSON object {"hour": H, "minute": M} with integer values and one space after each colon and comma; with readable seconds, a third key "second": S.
{"hour": 1, "minute": 54}
